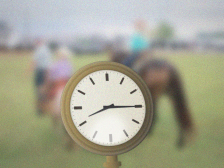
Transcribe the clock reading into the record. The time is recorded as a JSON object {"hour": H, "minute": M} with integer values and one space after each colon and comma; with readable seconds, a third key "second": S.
{"hour": 8, "minute": 15}
